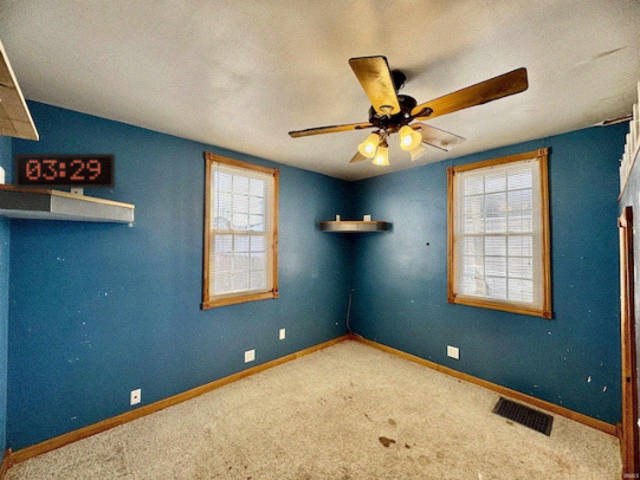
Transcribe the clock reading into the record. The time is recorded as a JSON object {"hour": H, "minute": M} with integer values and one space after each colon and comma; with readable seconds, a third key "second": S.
{"hour": 3, "minute": 29}
